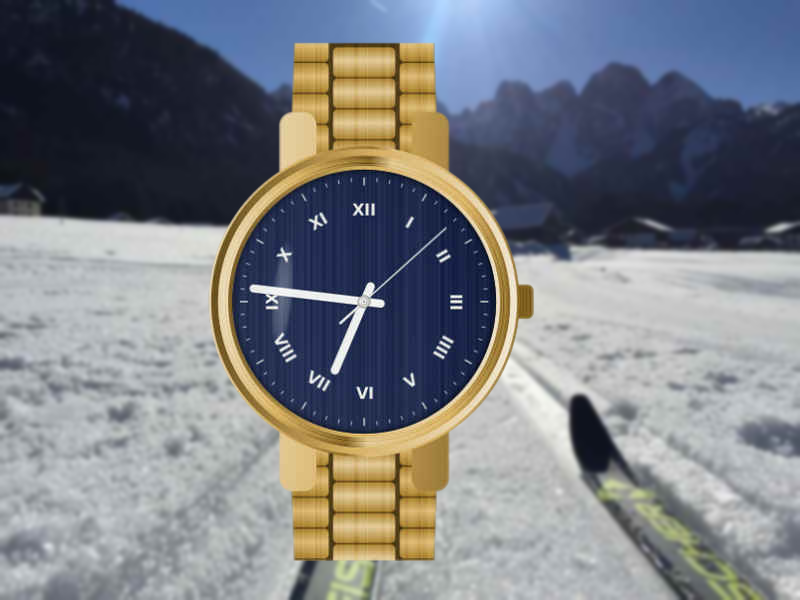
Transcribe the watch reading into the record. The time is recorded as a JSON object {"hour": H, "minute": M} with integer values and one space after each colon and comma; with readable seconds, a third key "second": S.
{"hour": 6, "minute": 46, "second": 8}
